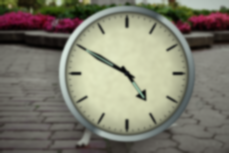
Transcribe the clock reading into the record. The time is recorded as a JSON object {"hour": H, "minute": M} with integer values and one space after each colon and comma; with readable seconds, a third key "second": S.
{"hour": 4, "minute": 50}
